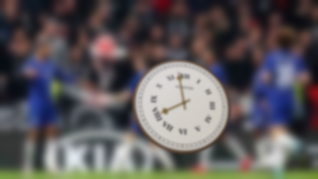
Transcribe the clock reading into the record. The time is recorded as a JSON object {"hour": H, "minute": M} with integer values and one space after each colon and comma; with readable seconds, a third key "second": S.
{"hour": 7, "minute": 58}
